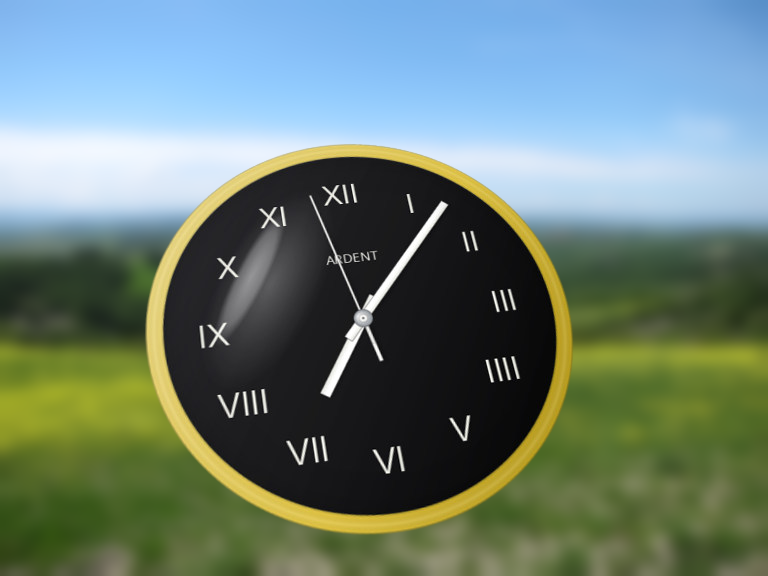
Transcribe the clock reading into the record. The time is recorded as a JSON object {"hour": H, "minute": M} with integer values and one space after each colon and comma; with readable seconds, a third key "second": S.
{"hour": 7, "minute": 6, "second": 58}
